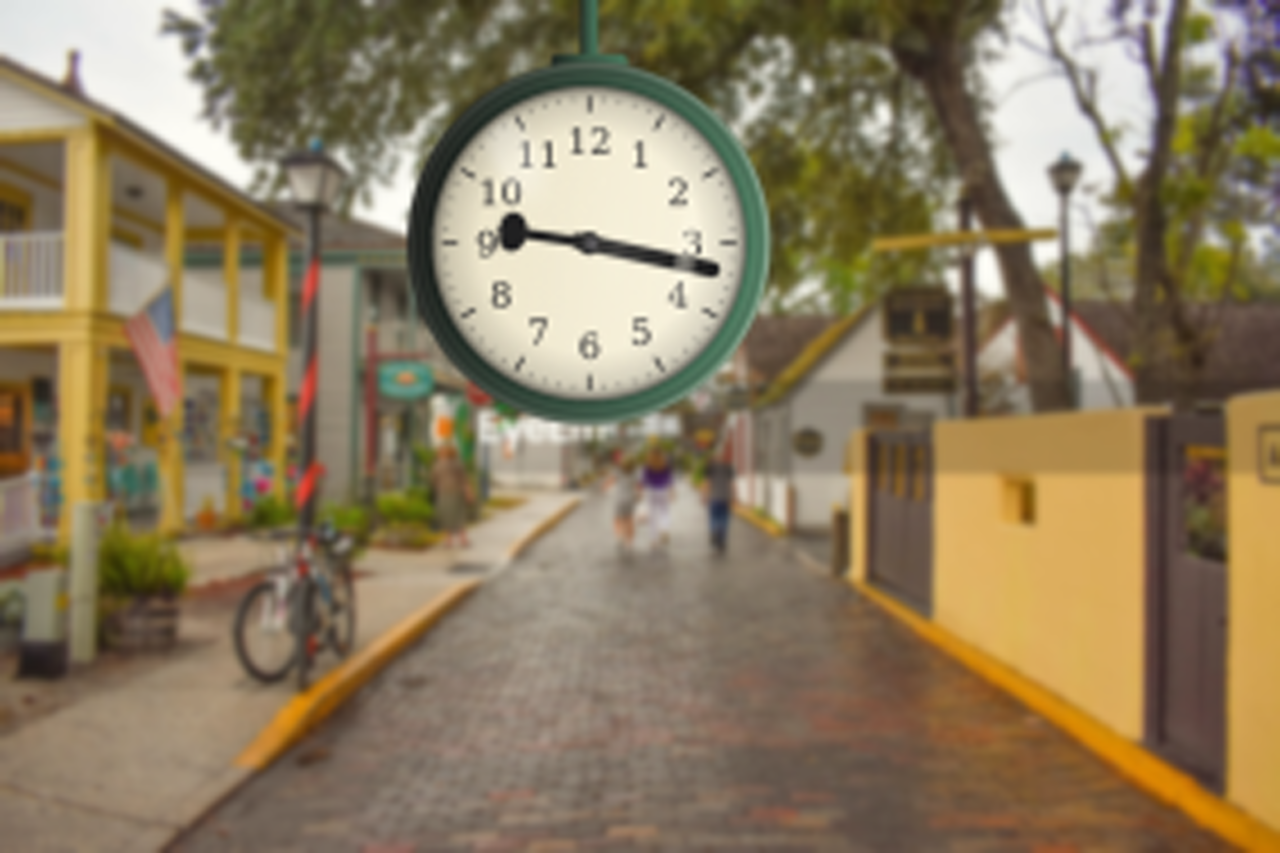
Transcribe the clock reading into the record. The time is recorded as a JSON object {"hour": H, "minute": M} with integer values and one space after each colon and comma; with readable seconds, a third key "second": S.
{"hour": 9, "minute": 17}
